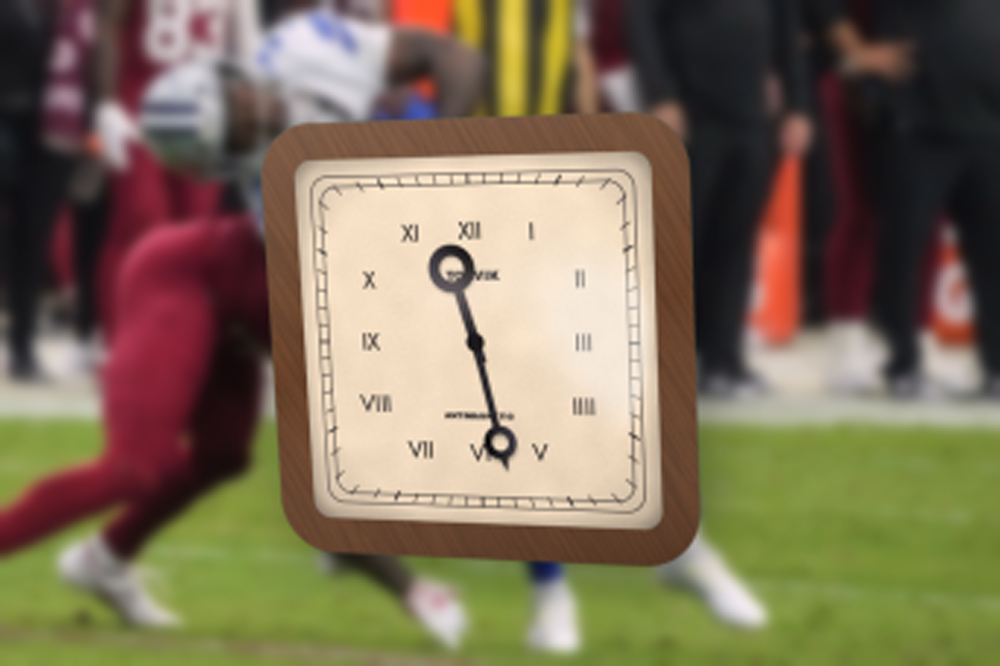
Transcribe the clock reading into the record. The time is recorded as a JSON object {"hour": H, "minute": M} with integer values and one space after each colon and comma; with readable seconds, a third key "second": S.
{"hour": 11, "minute": 28}
